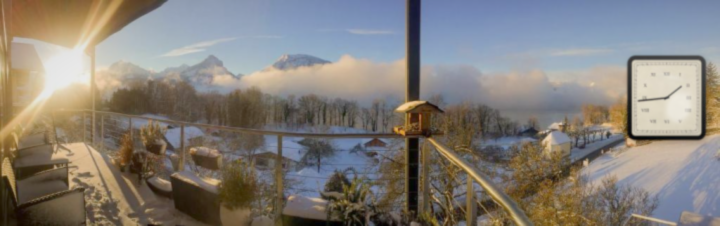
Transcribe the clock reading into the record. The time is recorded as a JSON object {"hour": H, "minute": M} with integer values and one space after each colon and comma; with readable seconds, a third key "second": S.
{"hour": 1, "minute": 44}
